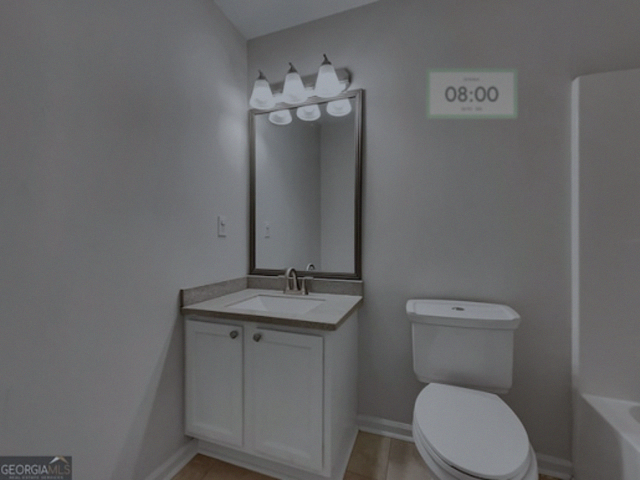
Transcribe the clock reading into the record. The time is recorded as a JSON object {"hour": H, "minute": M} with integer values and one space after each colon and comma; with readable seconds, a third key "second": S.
{"hour": 8, "minute": 0}
